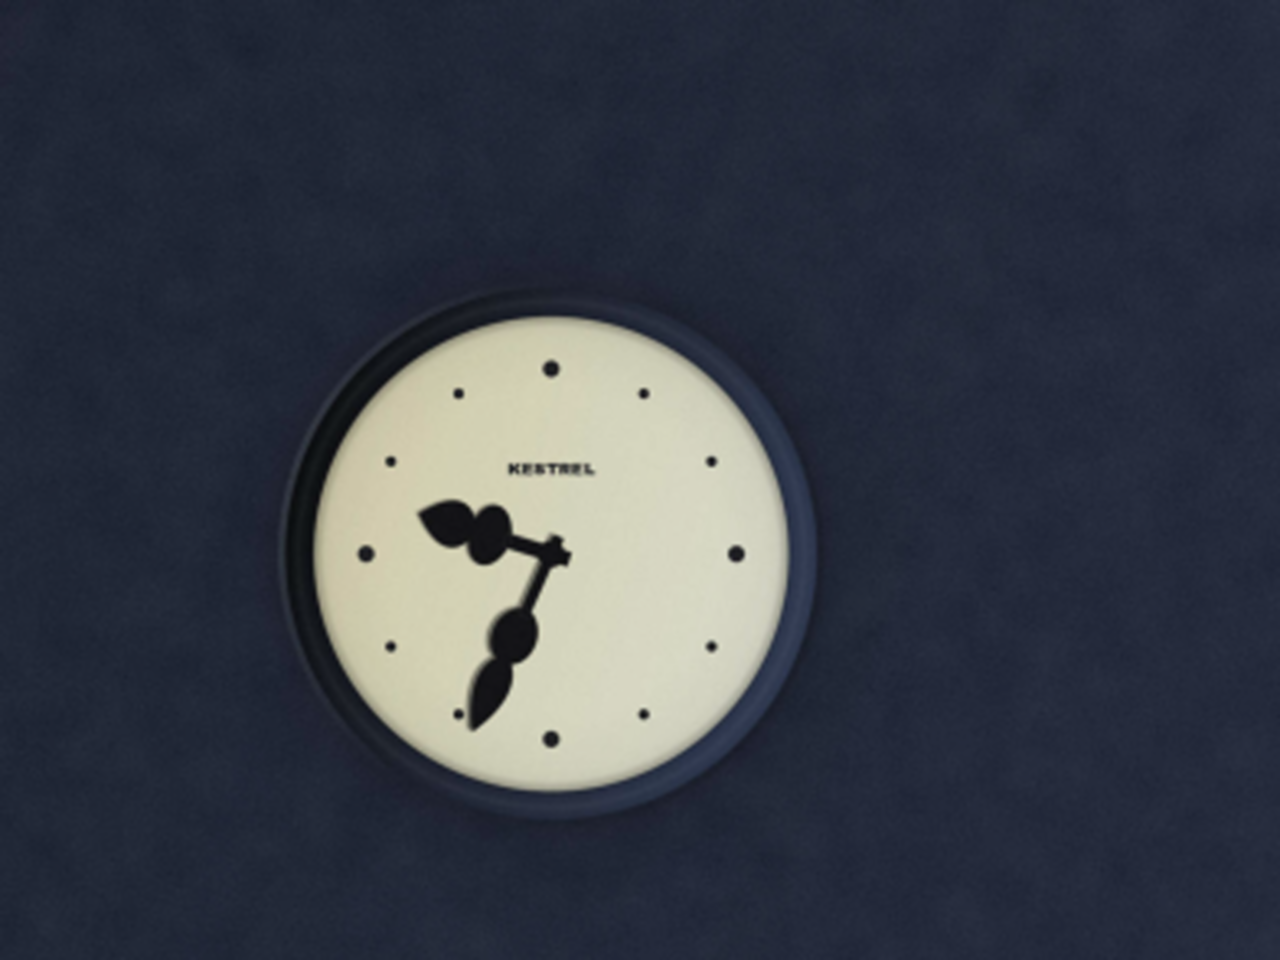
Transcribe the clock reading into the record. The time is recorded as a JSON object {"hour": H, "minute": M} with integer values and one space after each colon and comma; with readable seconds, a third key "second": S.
{"hour": 9, "minute": 34}
